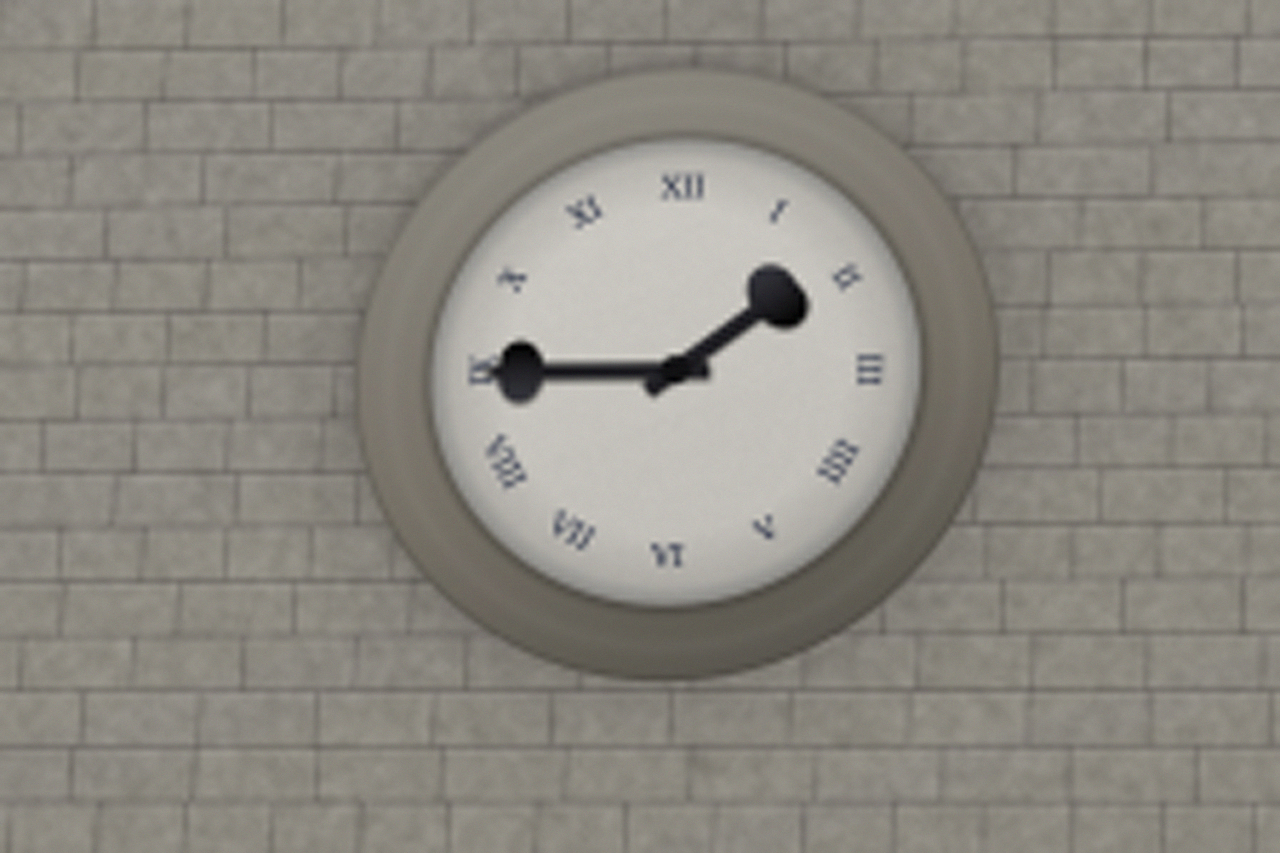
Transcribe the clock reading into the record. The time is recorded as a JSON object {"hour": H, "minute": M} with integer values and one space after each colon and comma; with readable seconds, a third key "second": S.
{"hour": 1, "minute": 45}
